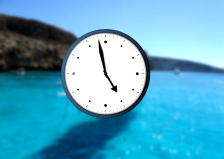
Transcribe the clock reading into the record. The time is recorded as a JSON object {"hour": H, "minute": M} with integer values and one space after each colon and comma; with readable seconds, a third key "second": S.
{"hour": 4, "minute": 58}
